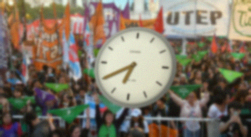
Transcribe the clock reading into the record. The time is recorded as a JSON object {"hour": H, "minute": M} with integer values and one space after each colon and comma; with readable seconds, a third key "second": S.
{"hour": 6, "minute": 40}
